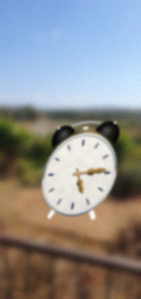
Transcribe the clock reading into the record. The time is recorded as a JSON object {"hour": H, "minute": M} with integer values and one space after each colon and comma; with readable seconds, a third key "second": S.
{"hour": 5, "minute": 14}
